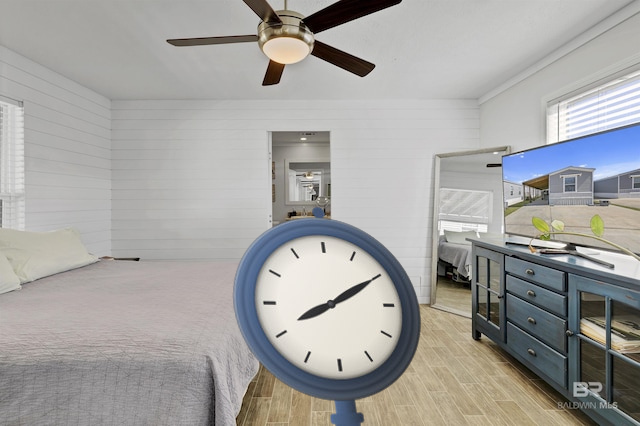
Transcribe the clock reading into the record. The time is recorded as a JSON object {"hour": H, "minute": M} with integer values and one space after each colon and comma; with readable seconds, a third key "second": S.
{"hour": 8, "minute": 10}
